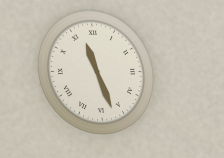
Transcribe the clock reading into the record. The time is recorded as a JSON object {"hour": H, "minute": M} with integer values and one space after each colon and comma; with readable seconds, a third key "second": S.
{"hour": 11, "minute": 27}
